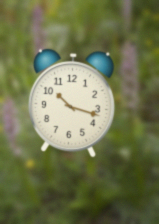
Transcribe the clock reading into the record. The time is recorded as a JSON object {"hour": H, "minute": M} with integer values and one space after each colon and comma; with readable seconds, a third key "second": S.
{"hour": 10, "minute": 17}
